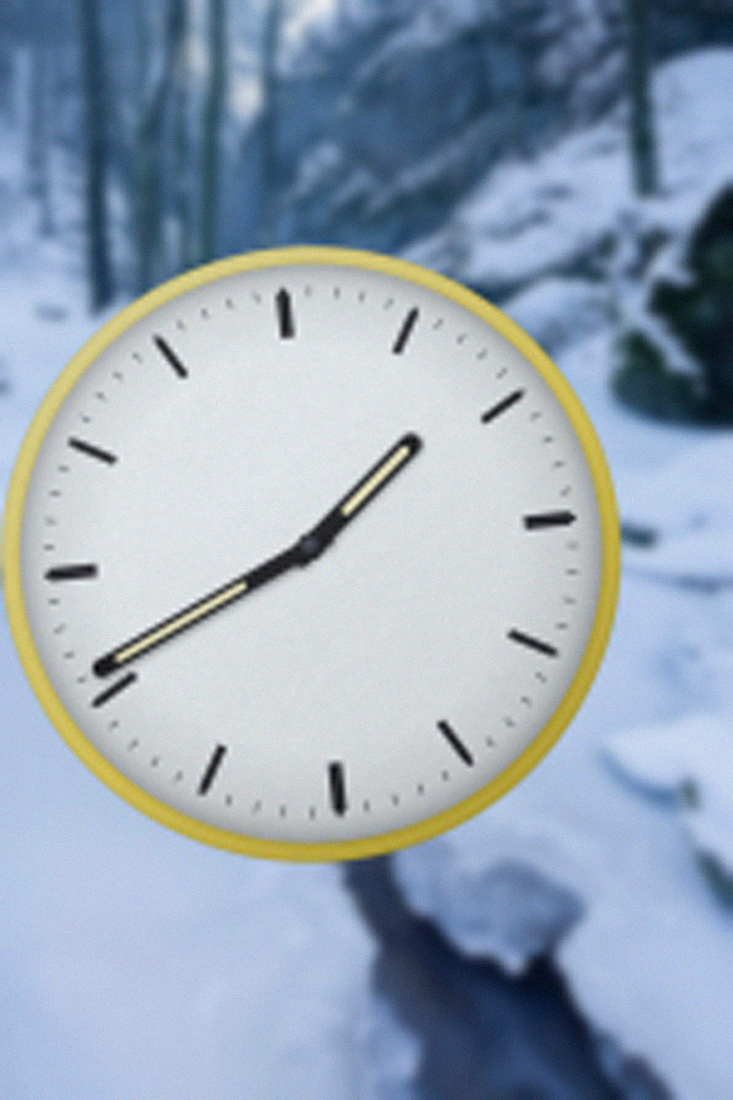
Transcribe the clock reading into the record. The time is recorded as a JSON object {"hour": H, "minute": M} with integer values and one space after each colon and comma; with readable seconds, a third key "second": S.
{"hour": 1, "minute": 41}
